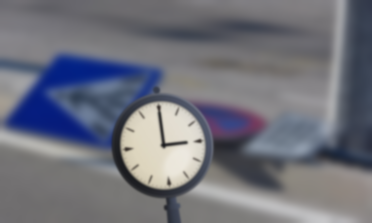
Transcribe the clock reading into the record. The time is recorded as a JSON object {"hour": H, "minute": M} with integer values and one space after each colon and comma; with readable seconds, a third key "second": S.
{"hour": 3, "minute": 0}
